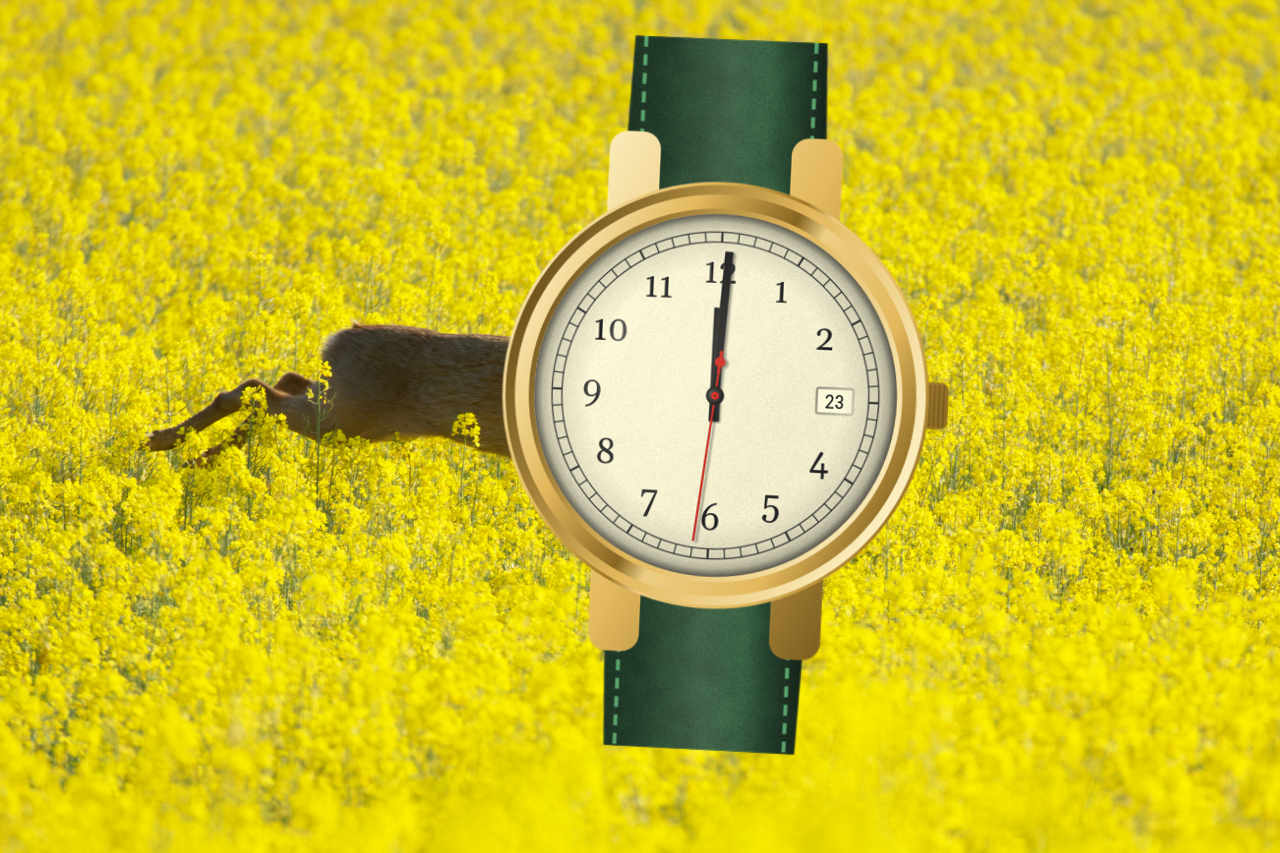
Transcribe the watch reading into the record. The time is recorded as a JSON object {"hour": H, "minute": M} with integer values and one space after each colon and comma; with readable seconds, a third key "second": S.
{"hour": 12, "minute": 0, "second": 31}
